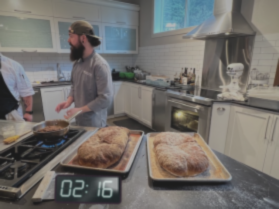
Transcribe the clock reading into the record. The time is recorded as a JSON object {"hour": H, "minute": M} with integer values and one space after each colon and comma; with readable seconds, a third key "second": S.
{"hour": 2, "minute": 16}
